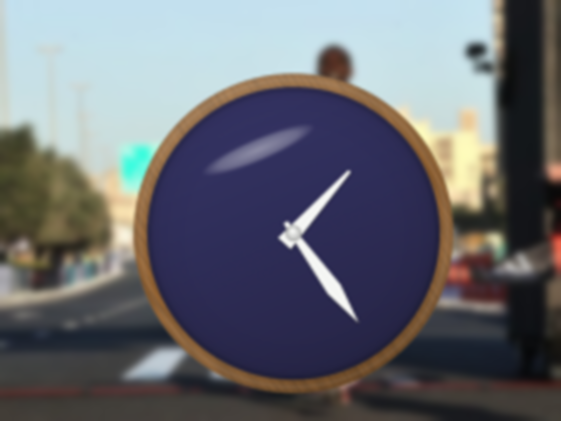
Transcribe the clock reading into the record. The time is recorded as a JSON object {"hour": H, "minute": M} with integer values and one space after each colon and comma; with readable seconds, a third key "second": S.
{"hour": 1, "minute": 24}
